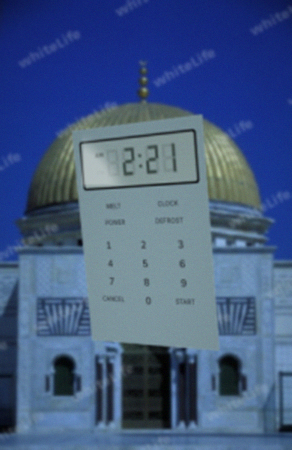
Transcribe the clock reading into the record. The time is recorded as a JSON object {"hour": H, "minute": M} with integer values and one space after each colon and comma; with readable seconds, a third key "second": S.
{"hour": 2, "minute": 21}
